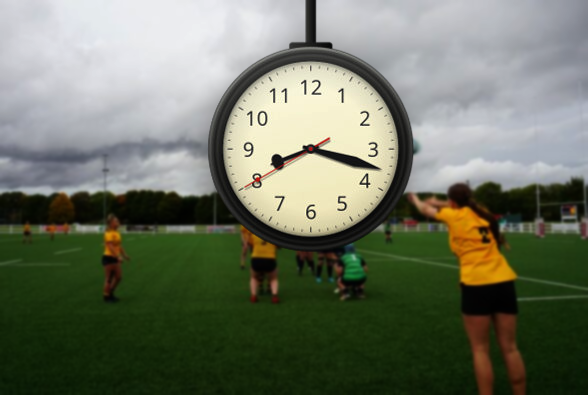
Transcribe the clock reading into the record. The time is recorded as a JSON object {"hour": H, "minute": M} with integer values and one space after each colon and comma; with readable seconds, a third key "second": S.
{"hour": 8, "minute": 17, "second": 40}
